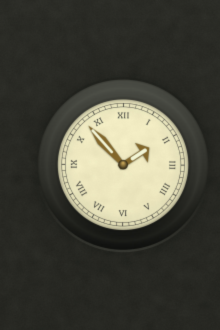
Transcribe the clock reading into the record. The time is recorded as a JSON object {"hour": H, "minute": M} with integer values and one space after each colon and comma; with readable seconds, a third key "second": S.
{"hour": 1, "minute": 53}
